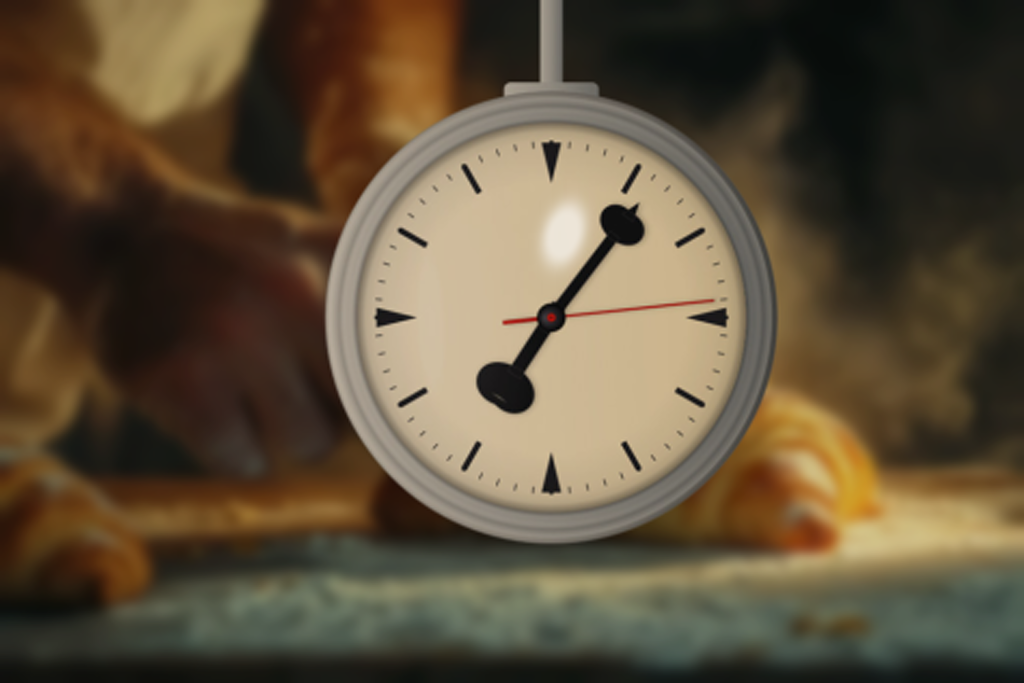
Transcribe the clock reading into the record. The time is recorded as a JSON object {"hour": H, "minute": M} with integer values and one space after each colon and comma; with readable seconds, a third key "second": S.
{"hour": 7, "minute": 6, "second": 14}
